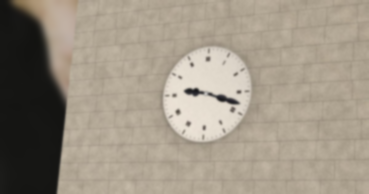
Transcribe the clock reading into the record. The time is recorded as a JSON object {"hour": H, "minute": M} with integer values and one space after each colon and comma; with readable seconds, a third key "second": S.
{"hour": 9, "minute": 18}
